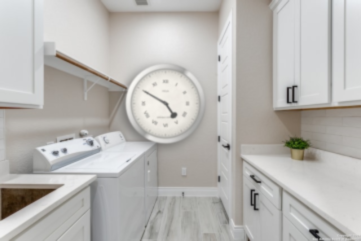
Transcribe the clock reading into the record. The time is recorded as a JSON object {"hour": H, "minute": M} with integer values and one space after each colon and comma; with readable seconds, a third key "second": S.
{"hour": 4, "minute": 50}
